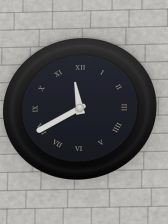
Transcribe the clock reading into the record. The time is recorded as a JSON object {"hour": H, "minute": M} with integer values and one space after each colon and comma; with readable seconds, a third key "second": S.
{"hour": 11, "minute": 40}
